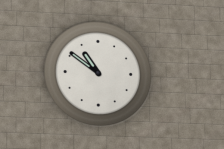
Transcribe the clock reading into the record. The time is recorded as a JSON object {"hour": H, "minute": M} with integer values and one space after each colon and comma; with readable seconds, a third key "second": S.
{"hour": 10, "minute": 51}
